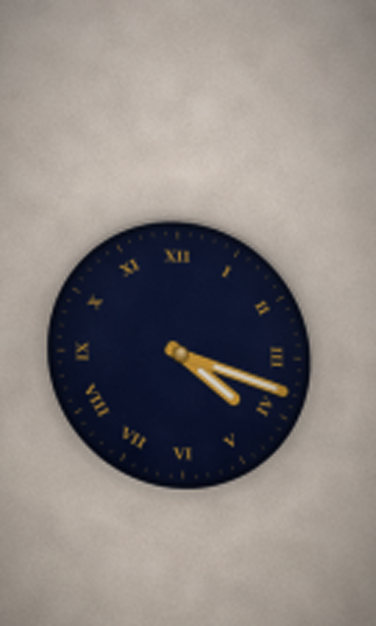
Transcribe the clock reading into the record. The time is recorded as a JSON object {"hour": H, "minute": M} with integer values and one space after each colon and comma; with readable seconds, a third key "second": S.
{"hour": 4, "minute": 18}
